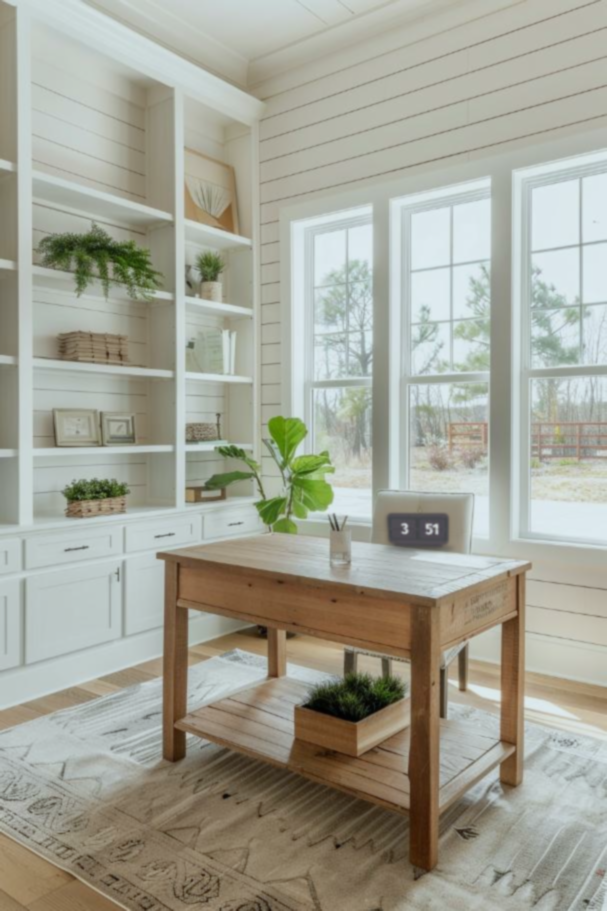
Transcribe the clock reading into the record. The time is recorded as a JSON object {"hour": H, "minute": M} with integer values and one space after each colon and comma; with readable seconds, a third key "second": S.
{"hour": 3, "minute": 51}
